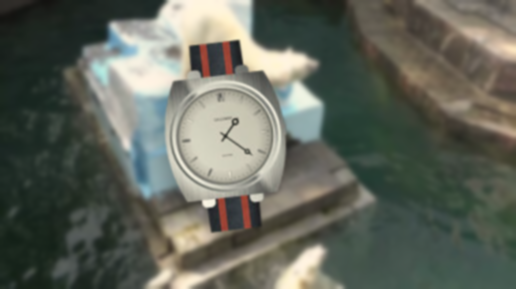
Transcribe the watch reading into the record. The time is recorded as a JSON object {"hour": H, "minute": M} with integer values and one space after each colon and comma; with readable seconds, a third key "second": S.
{"hour": 1, "minute": 22}
